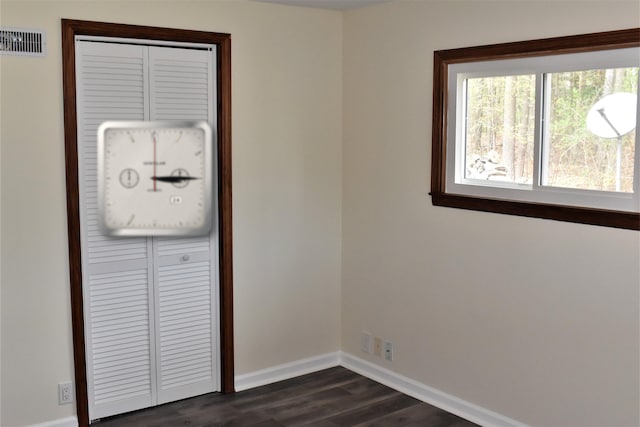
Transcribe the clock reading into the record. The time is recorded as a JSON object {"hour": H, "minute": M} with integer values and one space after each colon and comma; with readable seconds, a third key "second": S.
{"hour": 3, "minute": 15}
